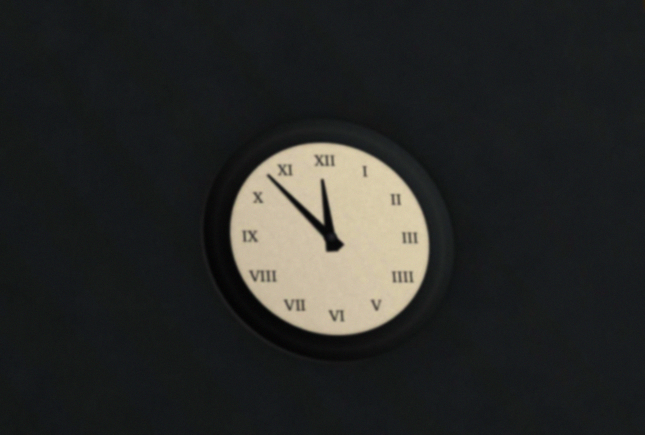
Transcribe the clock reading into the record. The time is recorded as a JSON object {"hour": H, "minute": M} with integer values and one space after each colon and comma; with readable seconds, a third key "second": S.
{"hour": 11, "minute": 53}
